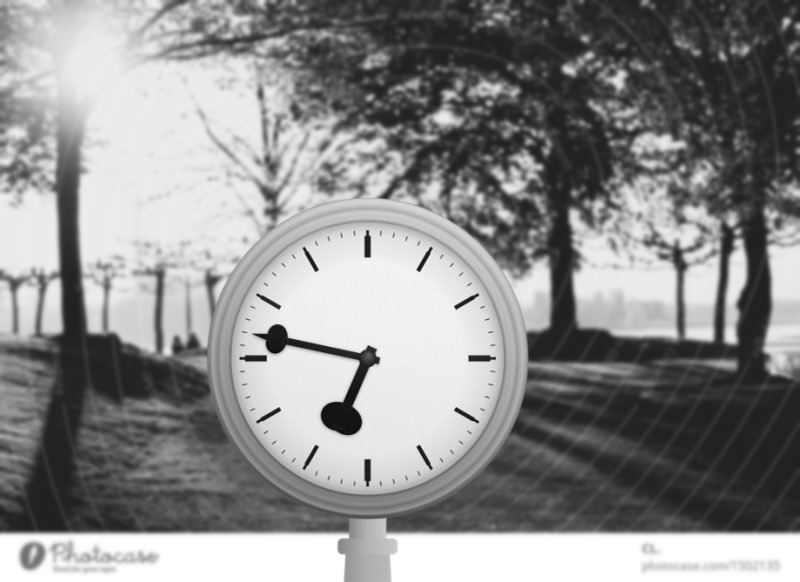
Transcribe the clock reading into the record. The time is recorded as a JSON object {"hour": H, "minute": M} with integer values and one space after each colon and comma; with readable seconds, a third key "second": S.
{"hour": 6, "minute": 47}
